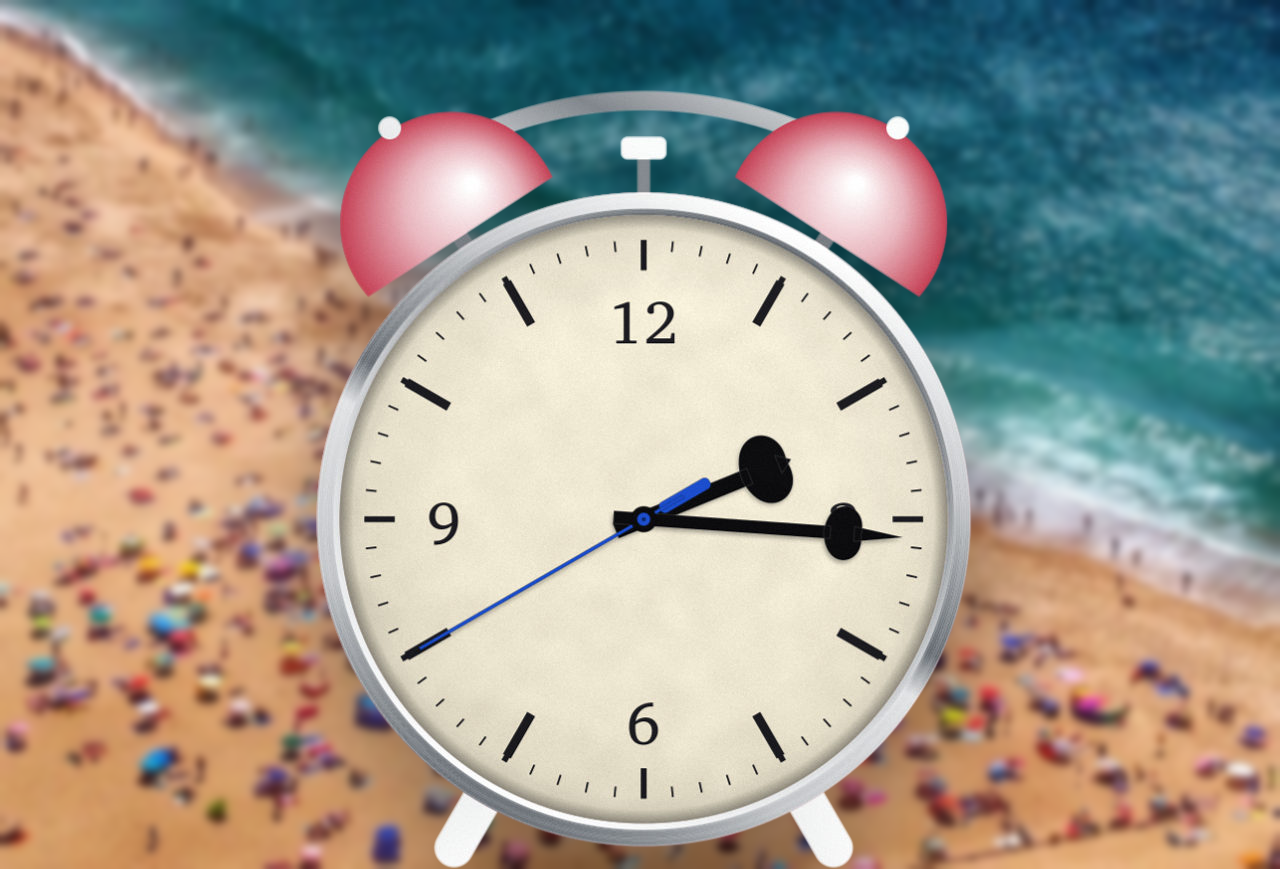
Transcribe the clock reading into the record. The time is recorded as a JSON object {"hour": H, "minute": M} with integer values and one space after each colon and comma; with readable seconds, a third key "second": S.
{"hour": 2, "minute": 15, "second": 40}
